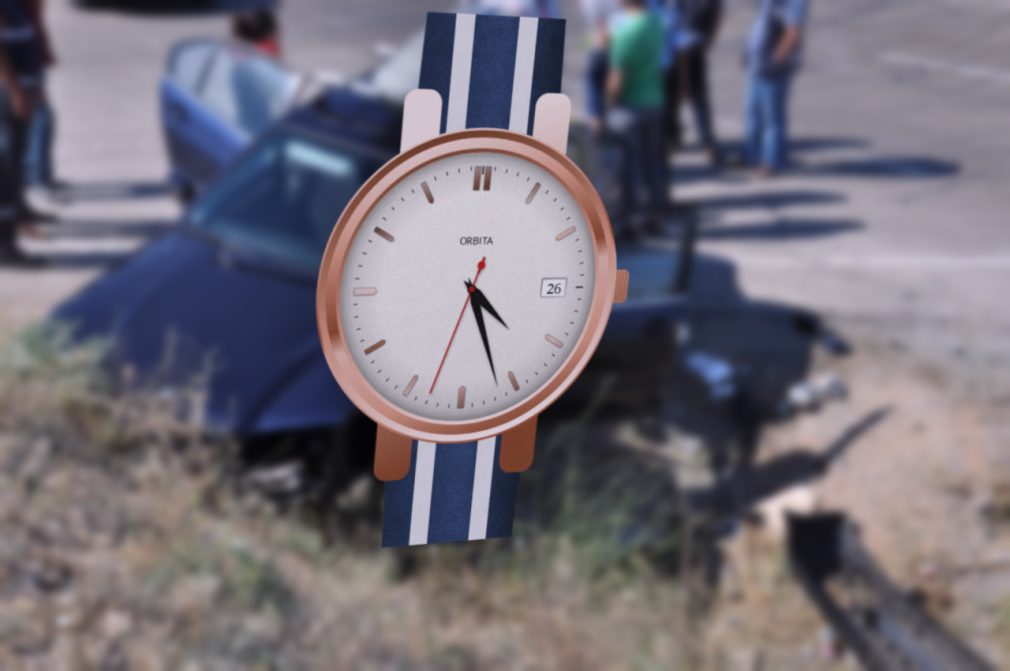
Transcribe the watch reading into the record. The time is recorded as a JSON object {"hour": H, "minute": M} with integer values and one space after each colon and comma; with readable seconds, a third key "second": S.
{"hour": 4, "minute": 26, "second": 33}
